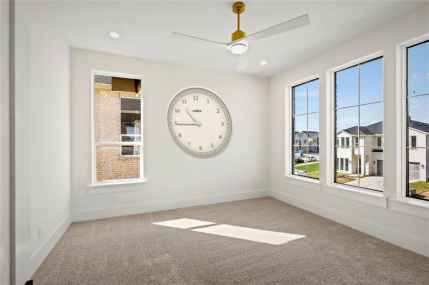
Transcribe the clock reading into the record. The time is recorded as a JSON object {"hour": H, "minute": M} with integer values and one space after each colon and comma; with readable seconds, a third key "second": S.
{"hour": 10, "minute": 45}
